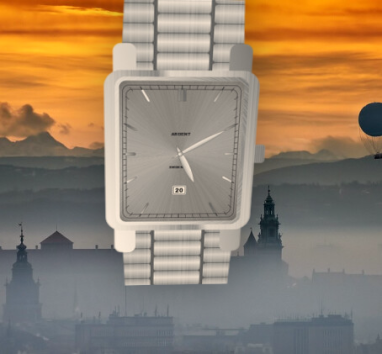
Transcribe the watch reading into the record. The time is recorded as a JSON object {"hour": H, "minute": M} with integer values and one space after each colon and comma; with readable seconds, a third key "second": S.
{"hour": 5, "minute": 10}
